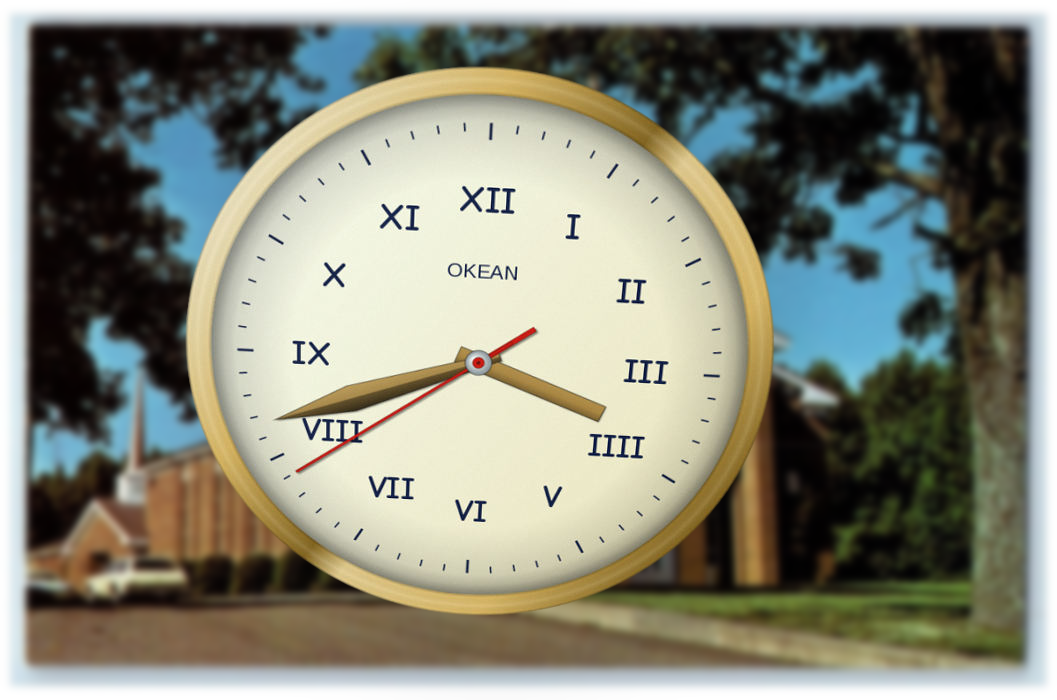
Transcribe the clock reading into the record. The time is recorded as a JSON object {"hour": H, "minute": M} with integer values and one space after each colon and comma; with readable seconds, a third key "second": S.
{"hour": 3, "minute": 41, "second": 39}
